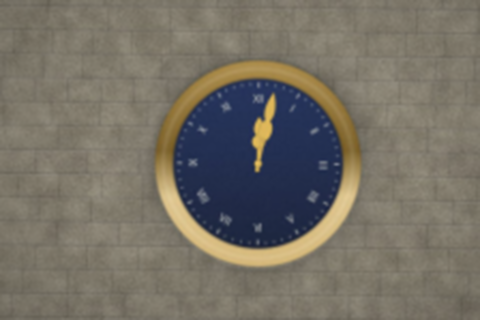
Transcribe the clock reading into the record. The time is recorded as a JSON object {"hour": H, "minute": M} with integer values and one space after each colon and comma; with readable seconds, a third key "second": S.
{"hour": 12, "minute": 2}
